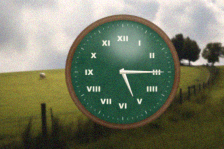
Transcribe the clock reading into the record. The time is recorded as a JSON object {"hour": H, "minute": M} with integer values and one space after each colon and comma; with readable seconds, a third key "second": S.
{"hour": 5, "minute": 15}
